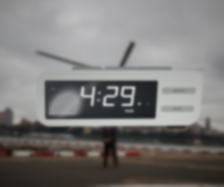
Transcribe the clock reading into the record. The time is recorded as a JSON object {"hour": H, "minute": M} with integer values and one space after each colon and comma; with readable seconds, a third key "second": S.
{"hour": 4, "minute": 29}
